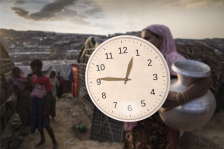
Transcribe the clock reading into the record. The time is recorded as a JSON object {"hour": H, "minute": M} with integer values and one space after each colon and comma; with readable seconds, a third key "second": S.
{"hour": 12, "minute": 46}
